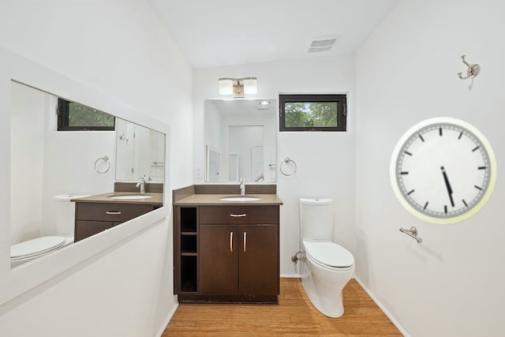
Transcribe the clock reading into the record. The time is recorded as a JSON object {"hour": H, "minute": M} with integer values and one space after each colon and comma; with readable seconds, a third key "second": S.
{"hour": 5, "minute": 28}
